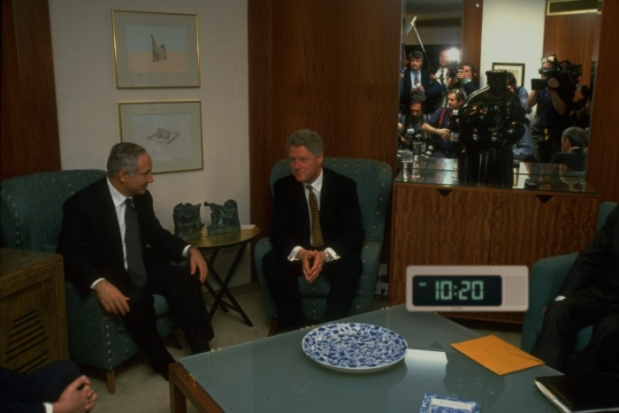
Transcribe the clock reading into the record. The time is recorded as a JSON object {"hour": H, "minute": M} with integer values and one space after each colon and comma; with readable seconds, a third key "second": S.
{"hour": 10, "minute": 20}
